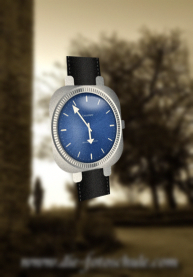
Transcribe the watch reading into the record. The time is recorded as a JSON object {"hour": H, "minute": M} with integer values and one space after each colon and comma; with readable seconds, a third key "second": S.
{"hour": 5, "minute": 54}
